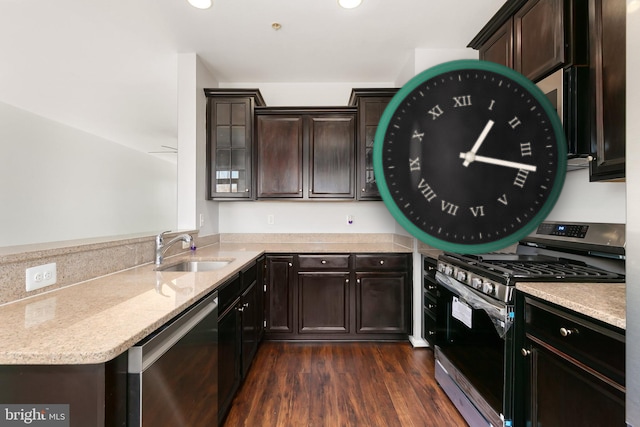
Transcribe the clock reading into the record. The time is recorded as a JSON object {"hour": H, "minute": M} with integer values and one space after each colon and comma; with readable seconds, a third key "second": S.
{"hour": 1, "minute": 18}
